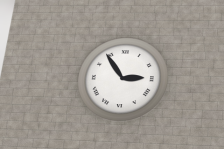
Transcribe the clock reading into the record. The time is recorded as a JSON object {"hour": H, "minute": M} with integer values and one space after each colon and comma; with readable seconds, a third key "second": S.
{"hour": 2, "minute": 54}
